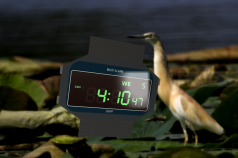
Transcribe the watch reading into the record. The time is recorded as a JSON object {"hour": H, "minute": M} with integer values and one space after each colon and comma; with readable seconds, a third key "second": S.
{"hour": 4, "minute": 10, "second": 47}
